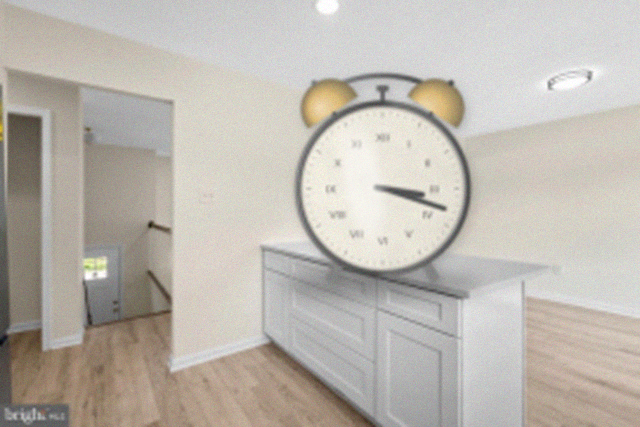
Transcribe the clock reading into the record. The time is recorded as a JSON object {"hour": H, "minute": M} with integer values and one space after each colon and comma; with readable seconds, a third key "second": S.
{"hour": 3, "minute": 18}
